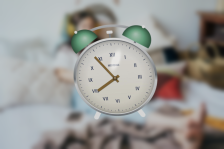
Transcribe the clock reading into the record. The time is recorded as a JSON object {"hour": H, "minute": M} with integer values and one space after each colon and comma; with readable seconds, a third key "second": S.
{"hour": 7, "minute": 54}
